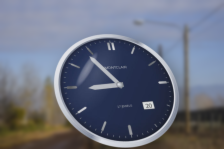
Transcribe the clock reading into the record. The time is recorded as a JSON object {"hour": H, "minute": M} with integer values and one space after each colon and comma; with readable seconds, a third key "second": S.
{"hour": 8, "minute": 54}
